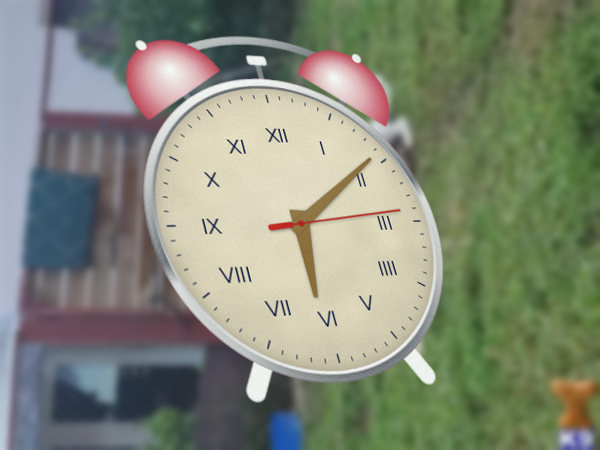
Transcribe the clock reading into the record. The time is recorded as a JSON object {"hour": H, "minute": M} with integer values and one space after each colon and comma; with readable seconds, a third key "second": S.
{"hour": 6, "minute": 9, "second": 14}
